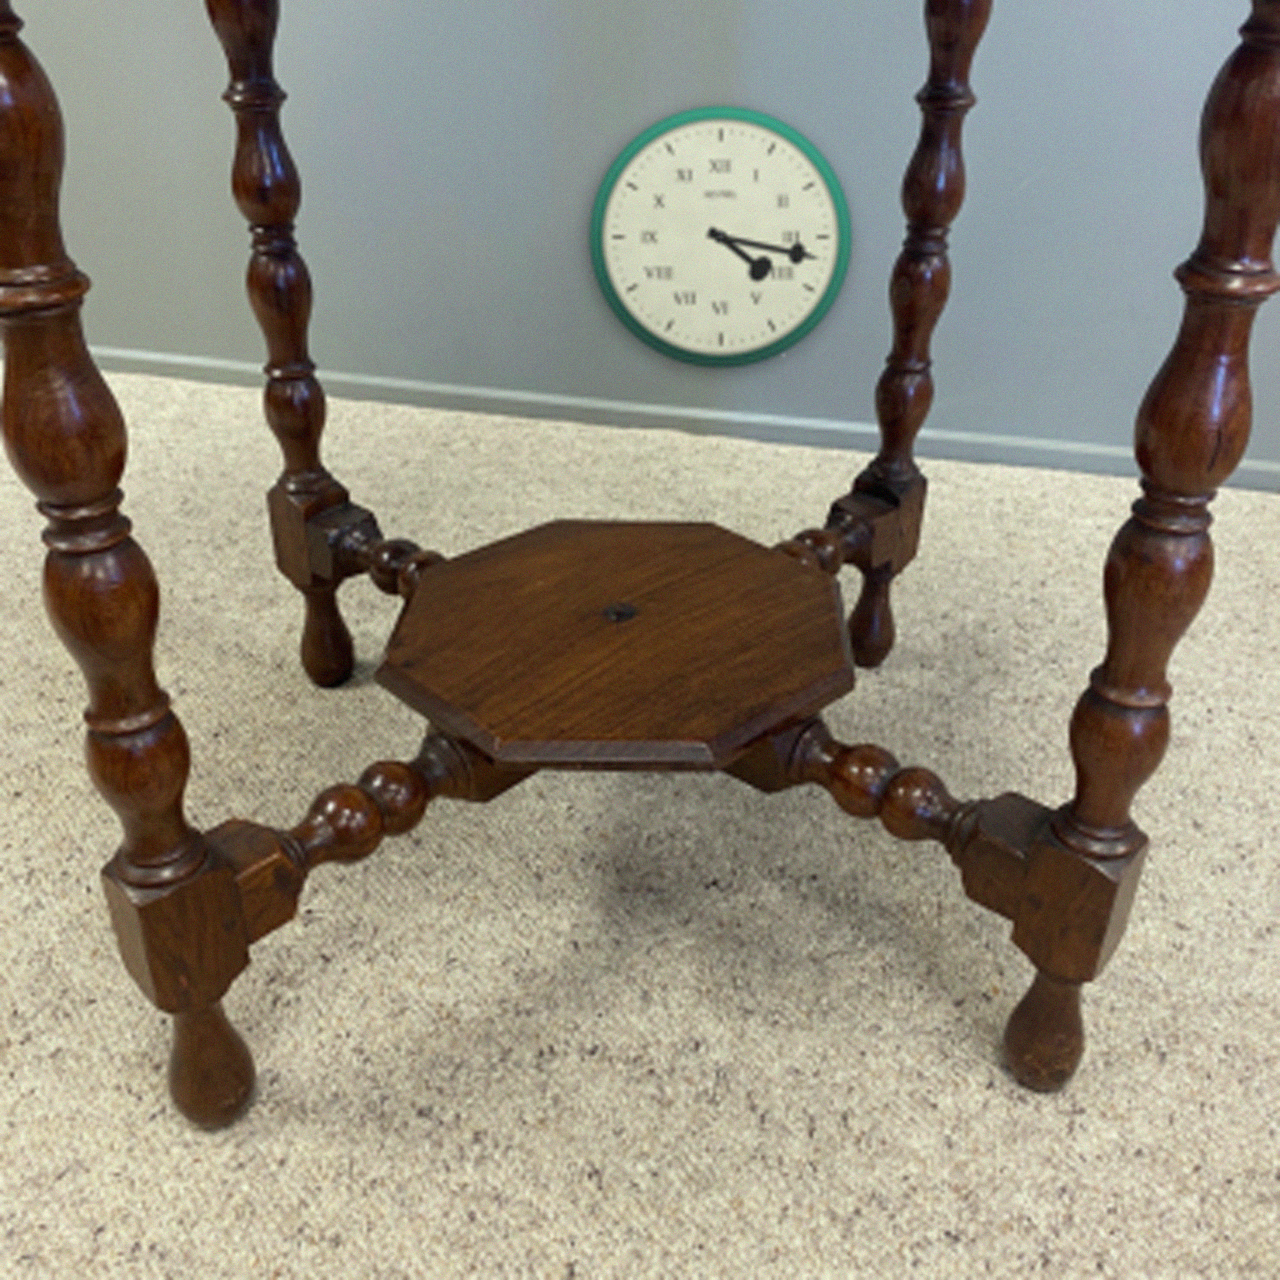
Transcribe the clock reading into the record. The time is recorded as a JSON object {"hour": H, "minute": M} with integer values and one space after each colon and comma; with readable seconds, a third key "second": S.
{"hour": 4, "minute": 17}
